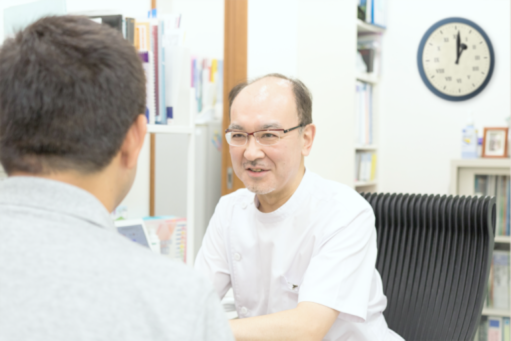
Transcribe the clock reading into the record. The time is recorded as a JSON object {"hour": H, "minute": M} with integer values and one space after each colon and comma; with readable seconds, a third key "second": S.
{"hour": 1, "minute": 1}
